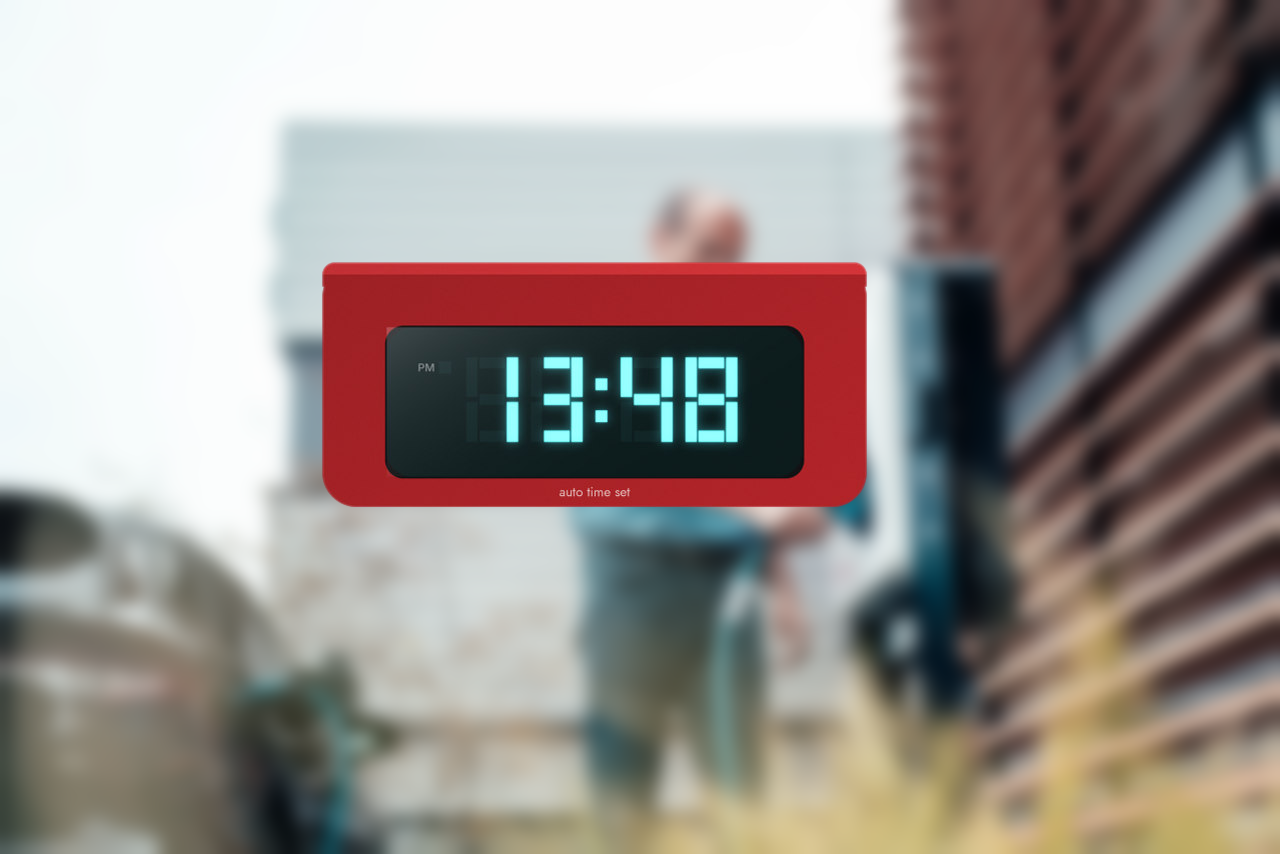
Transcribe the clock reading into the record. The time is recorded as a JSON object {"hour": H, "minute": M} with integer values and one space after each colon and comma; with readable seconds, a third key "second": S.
{"hour": 13, "minute": 48}
